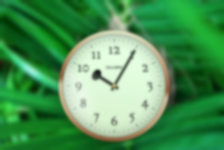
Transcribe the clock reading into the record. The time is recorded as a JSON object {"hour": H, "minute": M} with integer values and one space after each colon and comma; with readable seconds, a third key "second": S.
{"hour": 10, "minute": 5}
